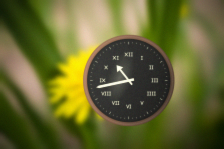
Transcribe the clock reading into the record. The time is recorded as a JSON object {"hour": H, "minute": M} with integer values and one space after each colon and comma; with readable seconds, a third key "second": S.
{"hour": 10, "minute": 43}
